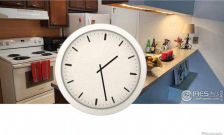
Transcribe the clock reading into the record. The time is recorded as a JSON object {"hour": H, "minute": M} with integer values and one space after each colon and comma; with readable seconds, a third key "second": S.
{"hour": 1, "minute": 27}
